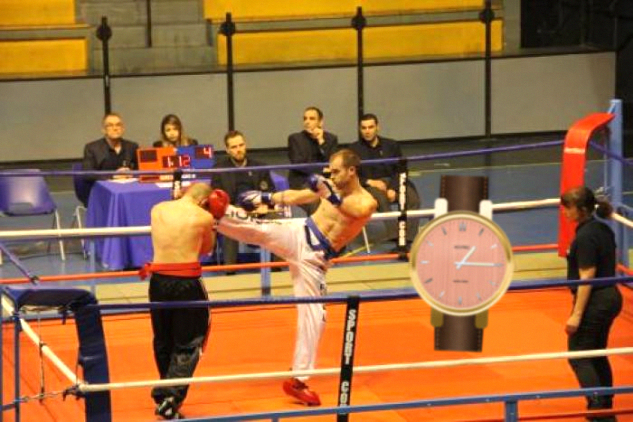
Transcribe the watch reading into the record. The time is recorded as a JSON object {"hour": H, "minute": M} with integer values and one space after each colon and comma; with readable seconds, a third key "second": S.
{"hour": 1, "minute": 15}
